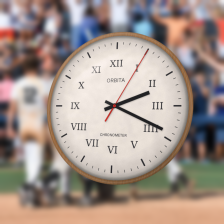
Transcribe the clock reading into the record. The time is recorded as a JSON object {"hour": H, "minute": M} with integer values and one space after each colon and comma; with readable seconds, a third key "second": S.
{"hour": 2, "minute": 19, "second": 5}
